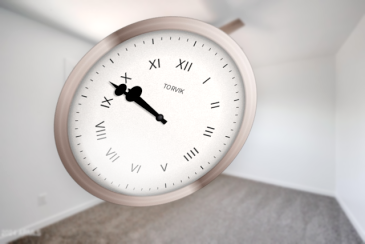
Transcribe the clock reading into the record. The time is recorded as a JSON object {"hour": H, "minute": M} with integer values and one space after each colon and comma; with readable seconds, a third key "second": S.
{"hour": 9, "minute": 48}
